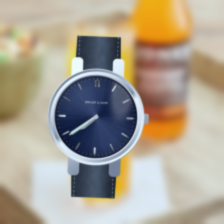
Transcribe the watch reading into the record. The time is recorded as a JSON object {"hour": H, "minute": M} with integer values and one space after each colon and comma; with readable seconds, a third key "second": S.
{"hour": 7, "minute": 39}
